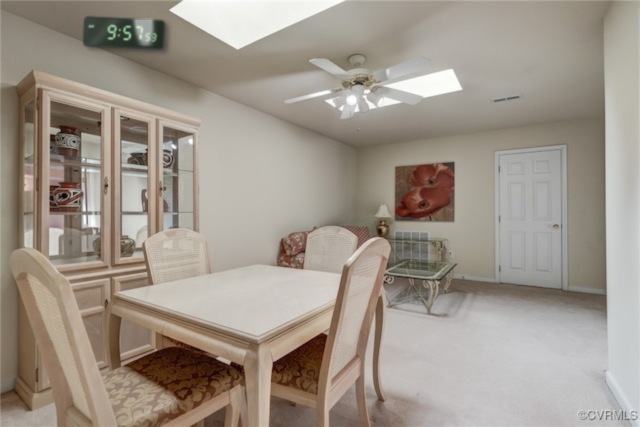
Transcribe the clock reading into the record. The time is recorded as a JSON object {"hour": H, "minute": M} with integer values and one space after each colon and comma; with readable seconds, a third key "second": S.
{"hour": 9, "minute": 57}
